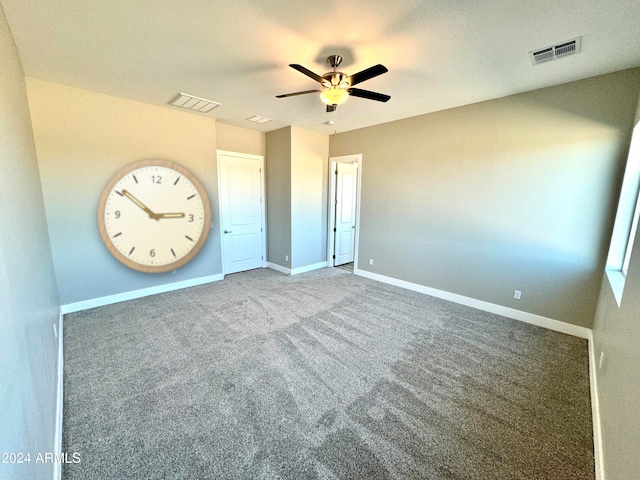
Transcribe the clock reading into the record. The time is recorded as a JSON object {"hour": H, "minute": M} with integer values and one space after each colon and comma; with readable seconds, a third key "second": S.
{"hour": 2, "minute": 51}
